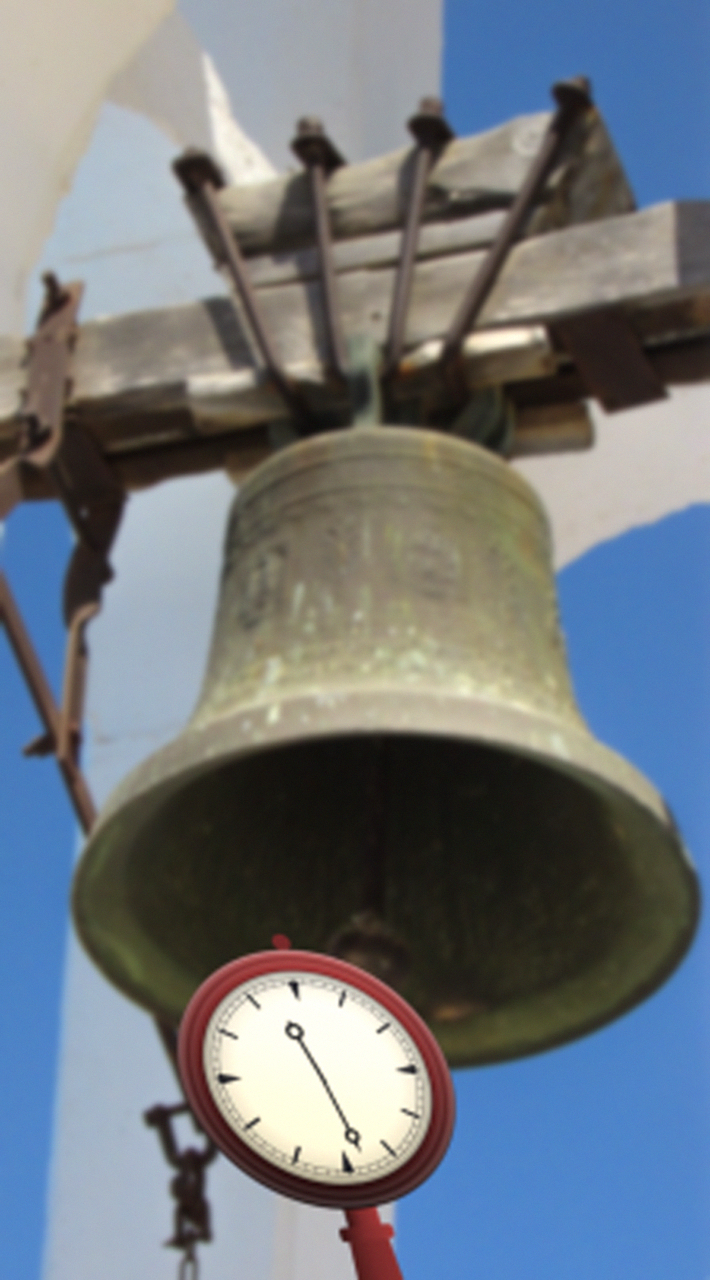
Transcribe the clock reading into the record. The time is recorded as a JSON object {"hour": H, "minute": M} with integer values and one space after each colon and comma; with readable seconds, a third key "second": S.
{"hour": 11, "minute": 28}
